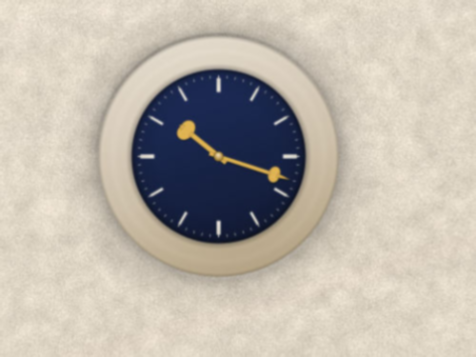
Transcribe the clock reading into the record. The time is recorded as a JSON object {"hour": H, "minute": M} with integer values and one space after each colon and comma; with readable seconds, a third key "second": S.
{"hour": 10, "minute": 18}
